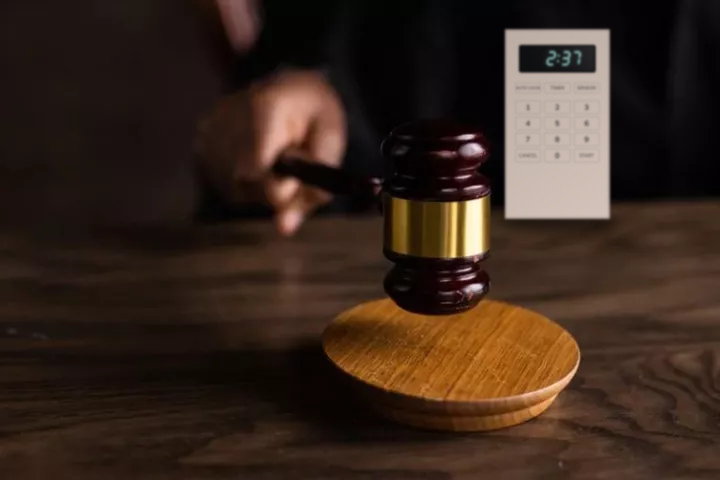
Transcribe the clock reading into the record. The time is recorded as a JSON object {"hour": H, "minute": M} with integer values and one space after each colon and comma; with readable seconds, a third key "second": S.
{"hour": 2, "minute": 37}
